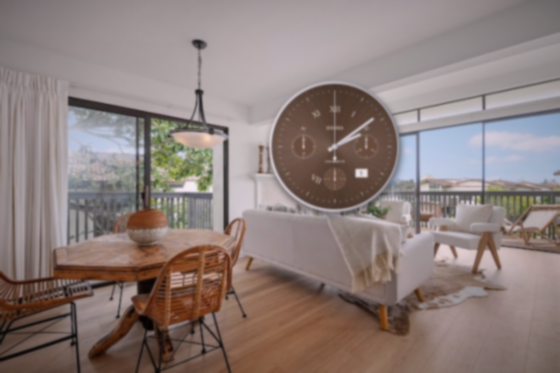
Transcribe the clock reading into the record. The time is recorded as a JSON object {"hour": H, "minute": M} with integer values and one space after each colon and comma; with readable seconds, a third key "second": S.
{"hour": 2, "minute": 9}
